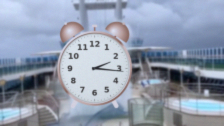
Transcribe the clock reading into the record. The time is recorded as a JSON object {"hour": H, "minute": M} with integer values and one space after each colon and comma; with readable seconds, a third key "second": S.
{"hour": 2, "minute": 16}
